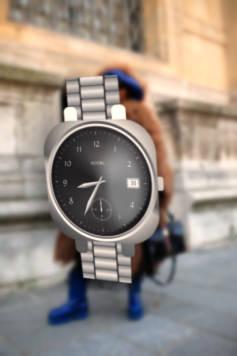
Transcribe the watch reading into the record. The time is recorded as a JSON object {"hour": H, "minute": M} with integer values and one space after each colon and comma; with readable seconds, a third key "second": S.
{"hour": 8, "minute": 35}
